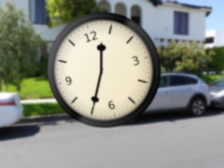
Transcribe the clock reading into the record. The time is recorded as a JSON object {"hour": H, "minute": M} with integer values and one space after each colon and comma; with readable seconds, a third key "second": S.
{"hour": 12, "minute": 35}
